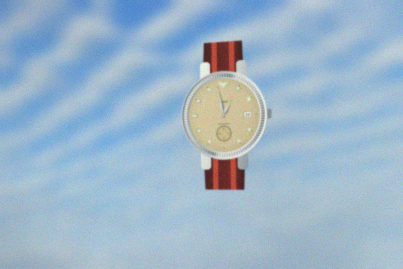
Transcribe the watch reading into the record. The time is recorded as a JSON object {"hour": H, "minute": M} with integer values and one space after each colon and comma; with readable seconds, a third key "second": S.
{"hour": 12, "minute": 58}
